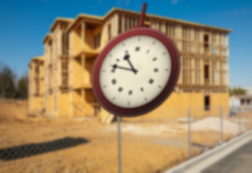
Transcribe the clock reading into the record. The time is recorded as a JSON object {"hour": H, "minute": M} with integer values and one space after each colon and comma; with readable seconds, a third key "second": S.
{"hour": 10, "minute": 47}
